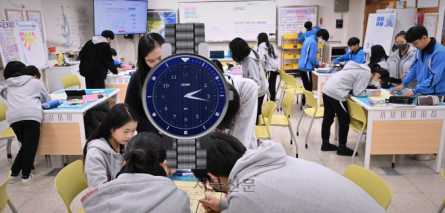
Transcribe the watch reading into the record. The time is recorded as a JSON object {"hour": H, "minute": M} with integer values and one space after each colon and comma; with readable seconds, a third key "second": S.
{"hour": 2, "minute": 17}
